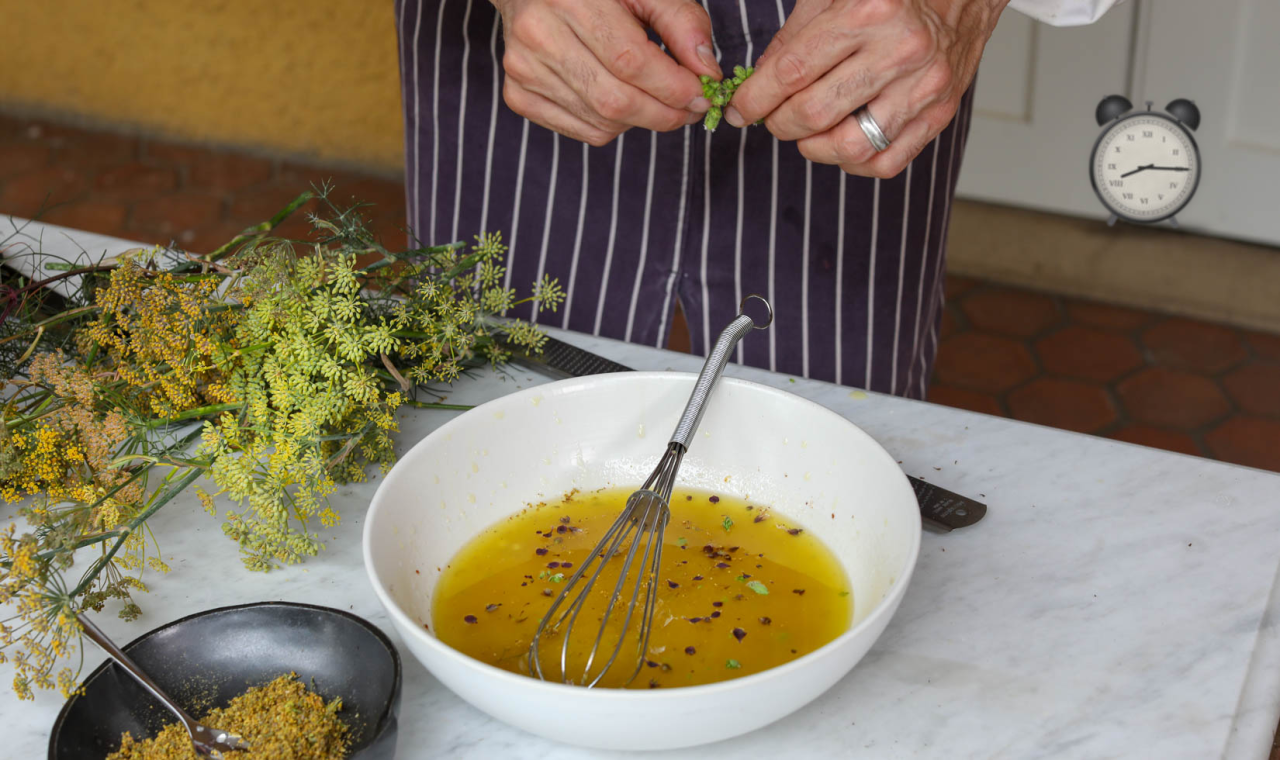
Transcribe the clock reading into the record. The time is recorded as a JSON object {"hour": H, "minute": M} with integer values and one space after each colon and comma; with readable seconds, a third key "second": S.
{"hour": 8, "minute": 15}
